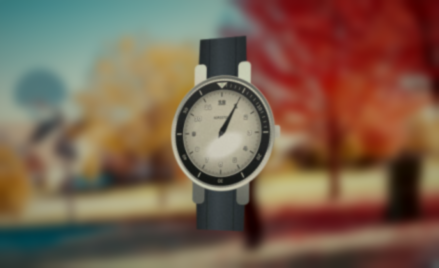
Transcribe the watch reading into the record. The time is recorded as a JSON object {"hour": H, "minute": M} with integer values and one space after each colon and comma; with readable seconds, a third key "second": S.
{"hour": 1, "minute": 5}
